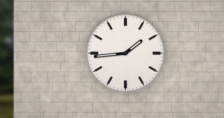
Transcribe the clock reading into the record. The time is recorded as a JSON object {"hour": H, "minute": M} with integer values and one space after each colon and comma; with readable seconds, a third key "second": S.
{"hour": 1, "minute": 44}
